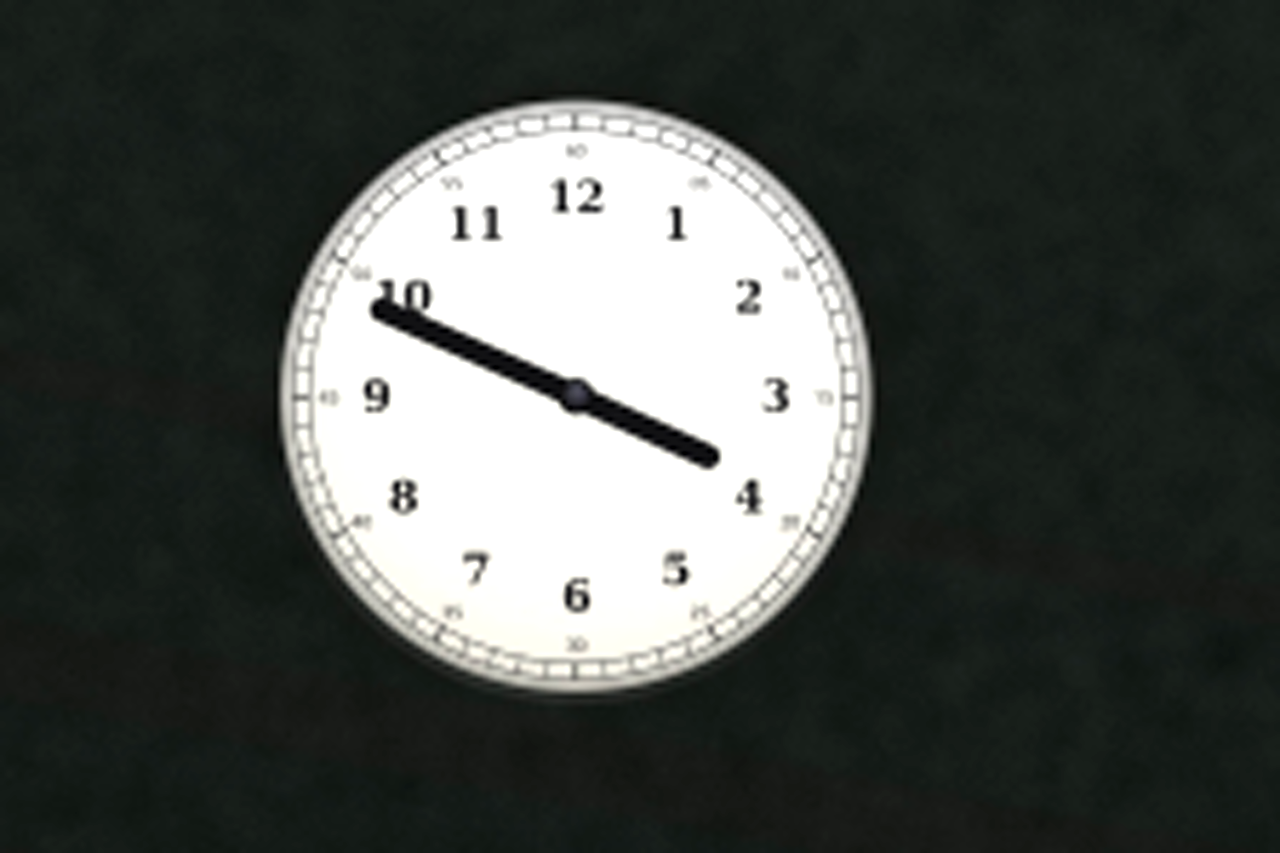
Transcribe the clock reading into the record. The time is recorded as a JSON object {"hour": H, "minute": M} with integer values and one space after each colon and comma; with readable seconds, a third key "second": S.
{"hour": 3, "minute": 49}
